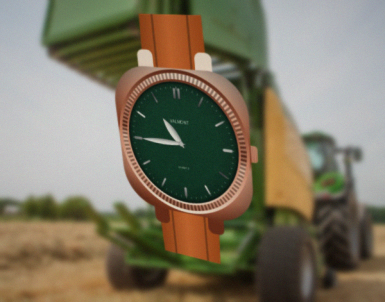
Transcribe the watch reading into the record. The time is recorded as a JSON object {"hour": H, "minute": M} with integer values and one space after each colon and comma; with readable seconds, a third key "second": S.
{"hour": 10, "minute": 45}
